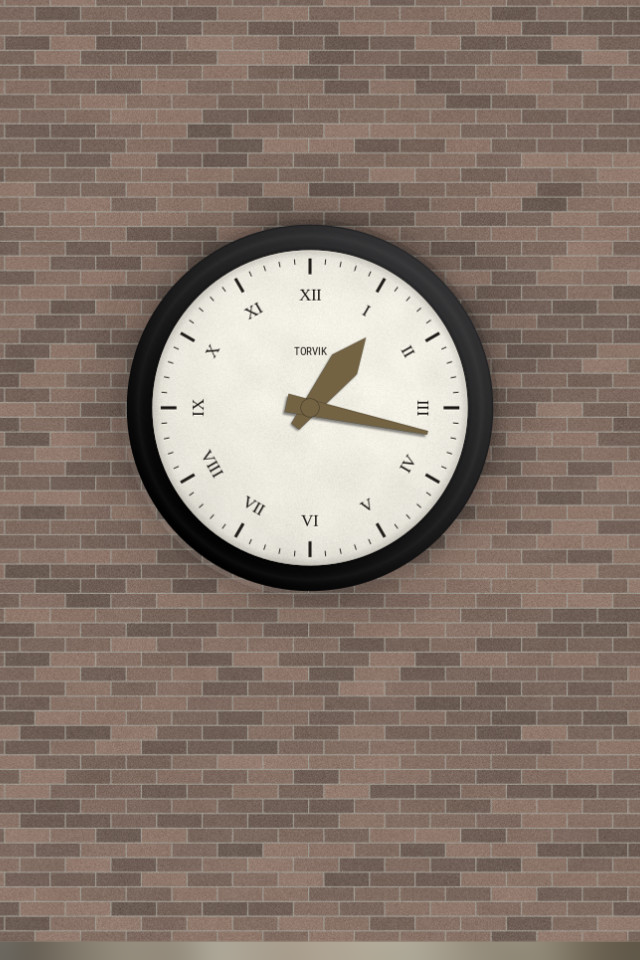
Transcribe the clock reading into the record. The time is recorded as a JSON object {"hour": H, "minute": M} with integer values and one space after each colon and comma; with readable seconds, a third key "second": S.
{"hour": 1, "minute": 17}
